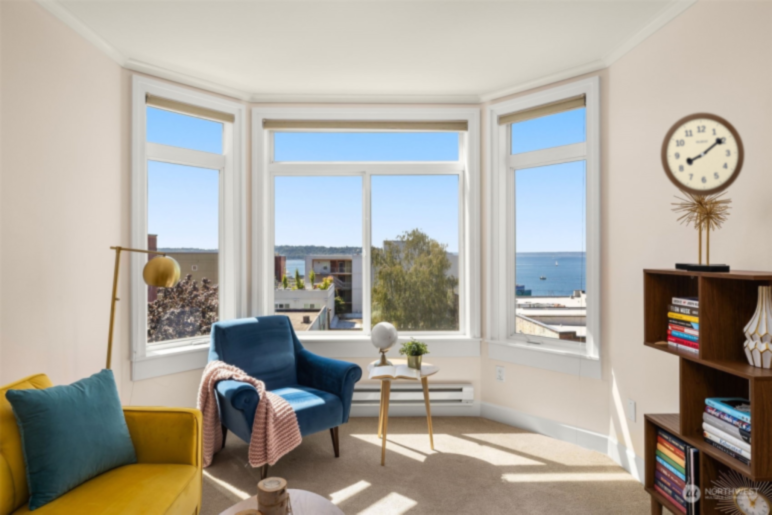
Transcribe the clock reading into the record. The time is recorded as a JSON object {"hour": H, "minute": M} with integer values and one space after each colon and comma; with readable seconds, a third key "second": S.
{"hour": 8, "minute": 9}
